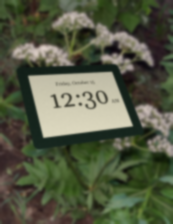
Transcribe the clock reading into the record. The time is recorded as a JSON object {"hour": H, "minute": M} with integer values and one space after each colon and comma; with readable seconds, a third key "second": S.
{"hour": 12, "minute": 30}
